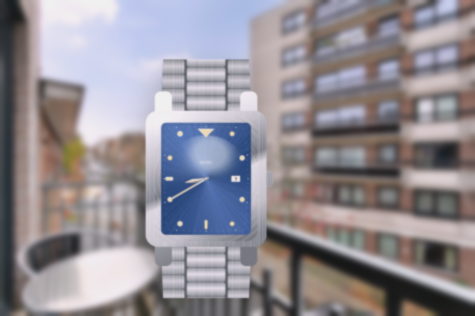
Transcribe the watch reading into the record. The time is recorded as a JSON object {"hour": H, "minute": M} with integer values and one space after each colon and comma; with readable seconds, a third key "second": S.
{"hour": 8, "minute": 40}
